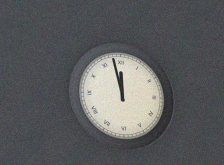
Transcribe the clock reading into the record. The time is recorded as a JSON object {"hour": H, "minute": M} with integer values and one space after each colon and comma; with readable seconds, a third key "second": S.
{"hour": 11, "minute": 58}
